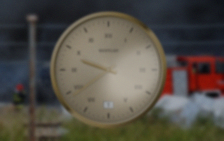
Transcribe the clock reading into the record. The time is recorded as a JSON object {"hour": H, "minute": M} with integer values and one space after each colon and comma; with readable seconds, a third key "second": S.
{"hour": 9, "minute": 39}
